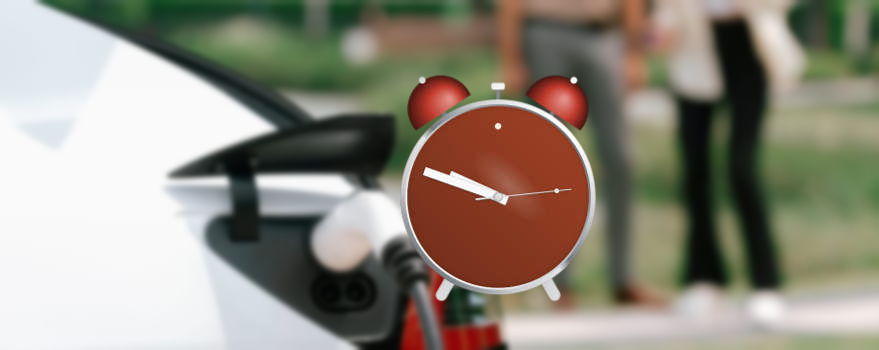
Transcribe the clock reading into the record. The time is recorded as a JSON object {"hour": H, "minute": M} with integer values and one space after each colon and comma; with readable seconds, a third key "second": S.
{"hour": 9, "minute": 48, "second": 14}
